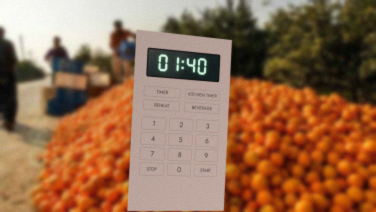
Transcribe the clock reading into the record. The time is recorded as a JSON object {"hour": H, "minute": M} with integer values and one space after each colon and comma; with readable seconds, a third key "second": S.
{"hour": 1, "minute": 40}
